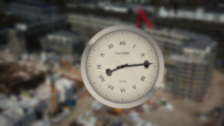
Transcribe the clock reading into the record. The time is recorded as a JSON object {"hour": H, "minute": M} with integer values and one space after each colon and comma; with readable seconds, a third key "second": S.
{"hour": 8, "minute": 14}
